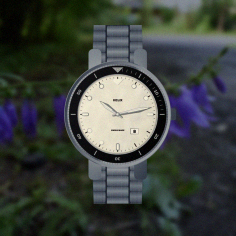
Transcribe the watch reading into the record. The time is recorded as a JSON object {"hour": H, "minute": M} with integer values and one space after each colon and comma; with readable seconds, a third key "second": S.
{"hour": 10, "minute": 13}
